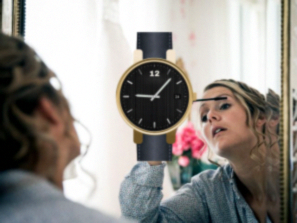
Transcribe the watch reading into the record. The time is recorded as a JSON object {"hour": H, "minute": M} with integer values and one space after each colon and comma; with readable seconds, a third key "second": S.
{"hour": 9, "minute": 7}
